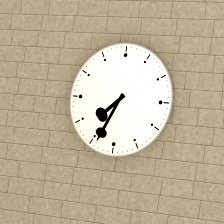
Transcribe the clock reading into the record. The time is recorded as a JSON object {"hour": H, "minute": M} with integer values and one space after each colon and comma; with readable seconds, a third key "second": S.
{"hour": 7, "minute": 34}
